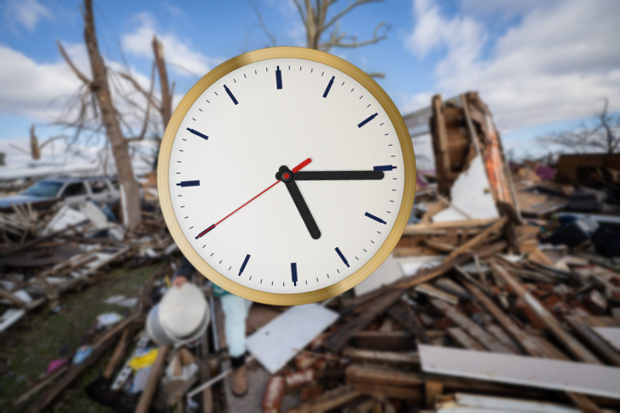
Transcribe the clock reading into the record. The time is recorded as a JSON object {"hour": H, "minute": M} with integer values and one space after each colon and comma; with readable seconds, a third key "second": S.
{"hour": 5, "minute": 15, "second": 40}
